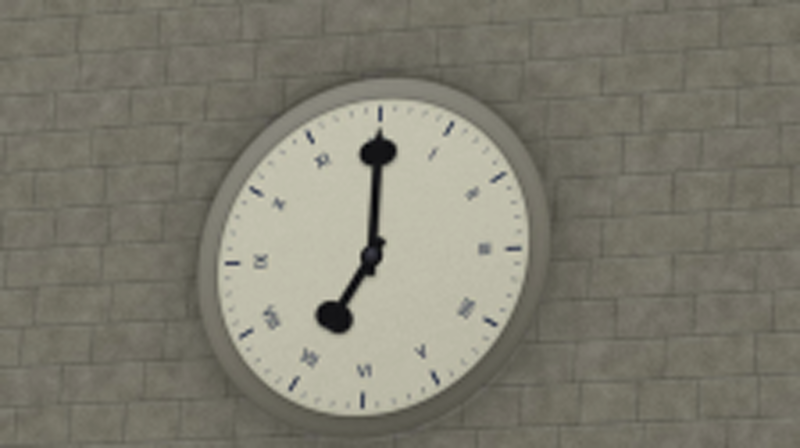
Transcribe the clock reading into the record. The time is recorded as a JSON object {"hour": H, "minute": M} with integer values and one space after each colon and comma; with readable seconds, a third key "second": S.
{"hour": 7, "minute": 0}
